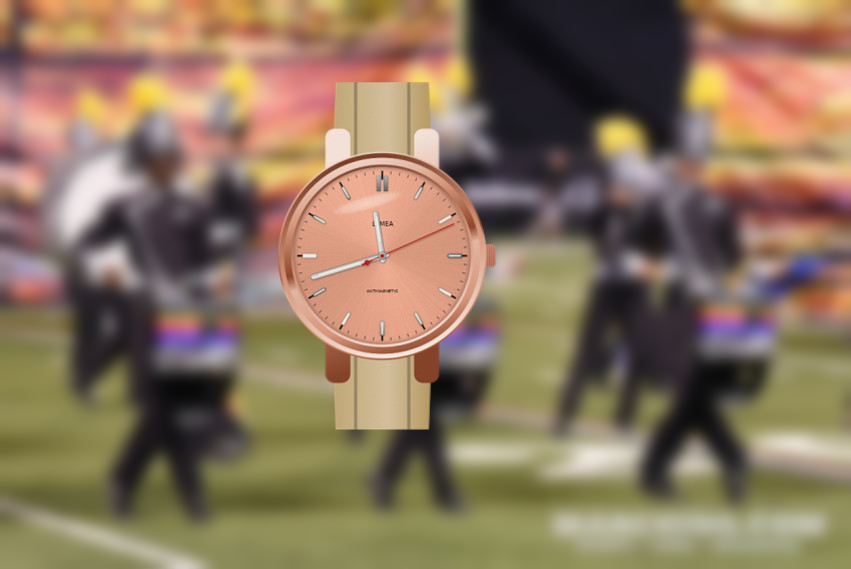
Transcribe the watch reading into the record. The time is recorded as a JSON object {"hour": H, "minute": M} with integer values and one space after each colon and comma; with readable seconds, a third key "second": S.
{"hour": 11, "minute": 42, "second": 11}
